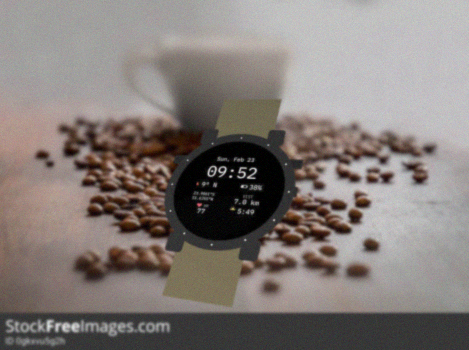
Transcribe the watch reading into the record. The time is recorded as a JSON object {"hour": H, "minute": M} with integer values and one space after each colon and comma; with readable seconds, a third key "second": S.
{"hour": 9, "minute": 52}
